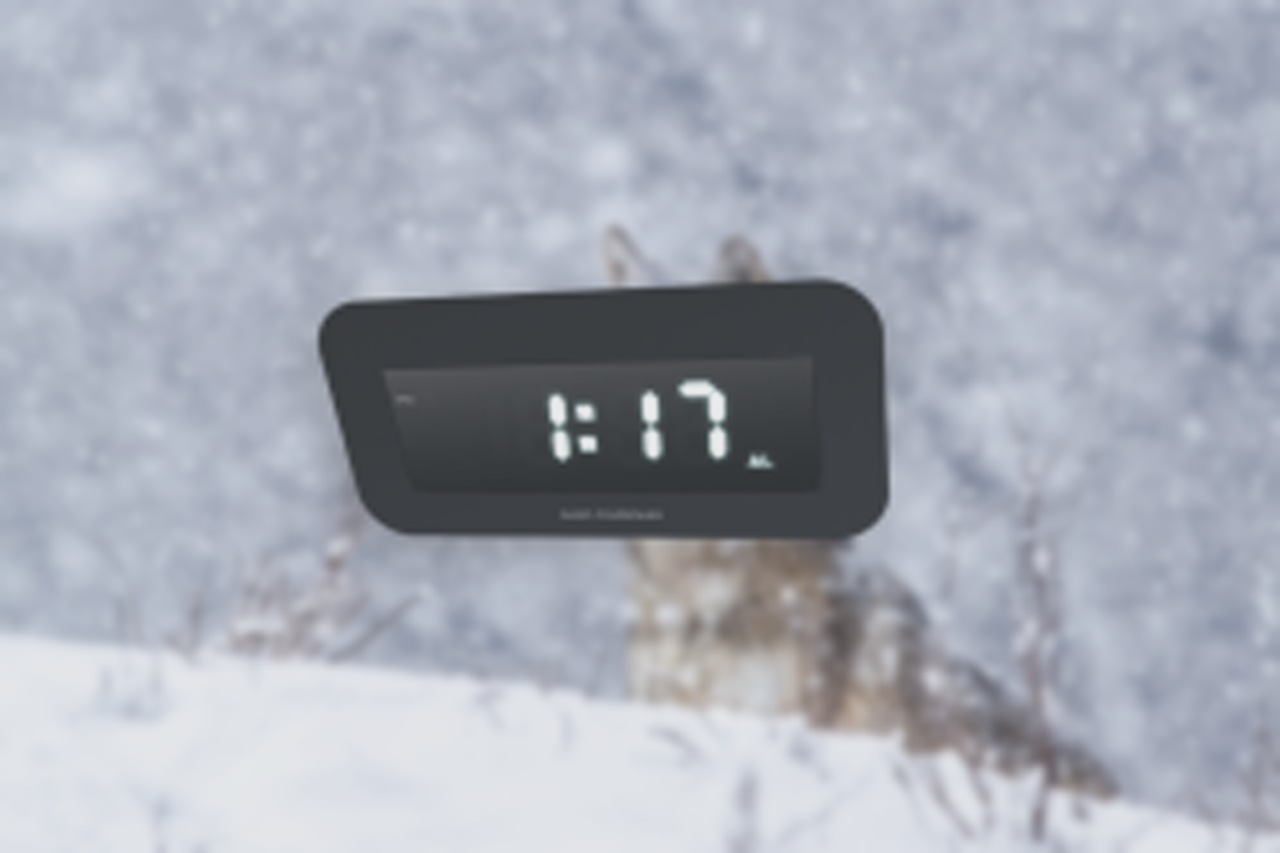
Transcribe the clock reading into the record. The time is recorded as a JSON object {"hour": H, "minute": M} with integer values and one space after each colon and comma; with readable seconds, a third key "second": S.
{"hour": 1, "minute": 17}
